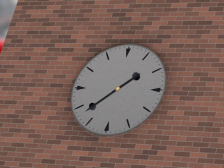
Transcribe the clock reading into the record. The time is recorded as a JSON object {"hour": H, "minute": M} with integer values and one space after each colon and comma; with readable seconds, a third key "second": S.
{"hour": 1, "minute": 38}
